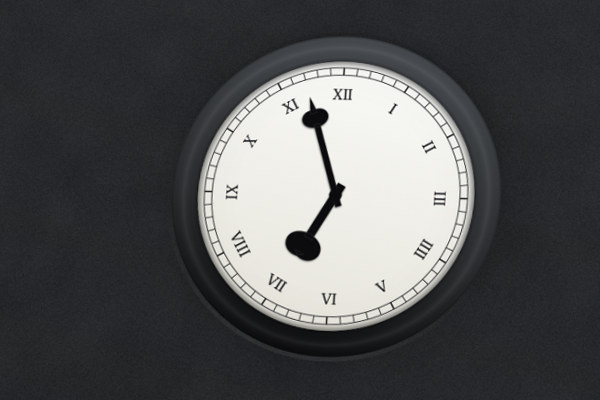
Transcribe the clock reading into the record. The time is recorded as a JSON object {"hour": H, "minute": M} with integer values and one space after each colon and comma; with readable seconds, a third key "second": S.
{"hour": 6, "minute": 57}
